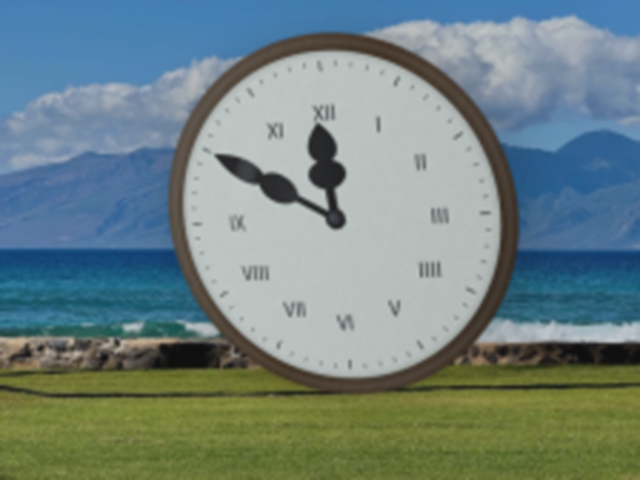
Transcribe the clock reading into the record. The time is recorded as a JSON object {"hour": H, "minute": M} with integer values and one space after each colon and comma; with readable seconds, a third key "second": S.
{"hour": 11, "minute": 50}
